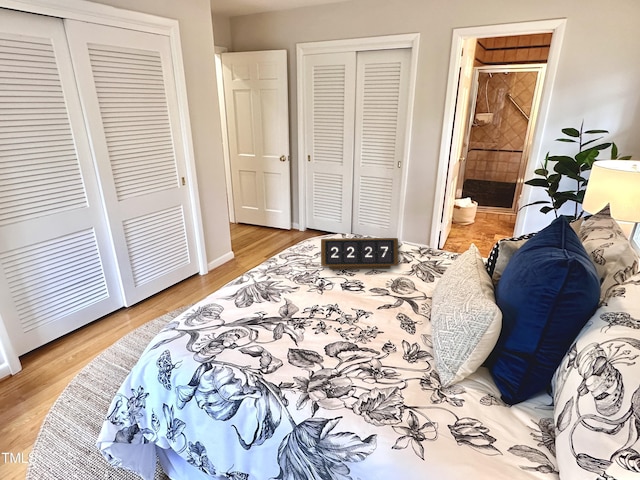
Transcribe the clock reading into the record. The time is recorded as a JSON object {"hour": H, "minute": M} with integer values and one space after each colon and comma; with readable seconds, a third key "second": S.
{"hour": 22, "minute": 27}
